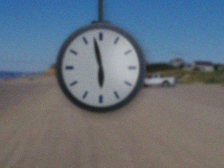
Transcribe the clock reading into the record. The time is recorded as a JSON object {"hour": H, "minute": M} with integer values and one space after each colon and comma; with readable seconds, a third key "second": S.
{"hour": 5, "minute": 58}
